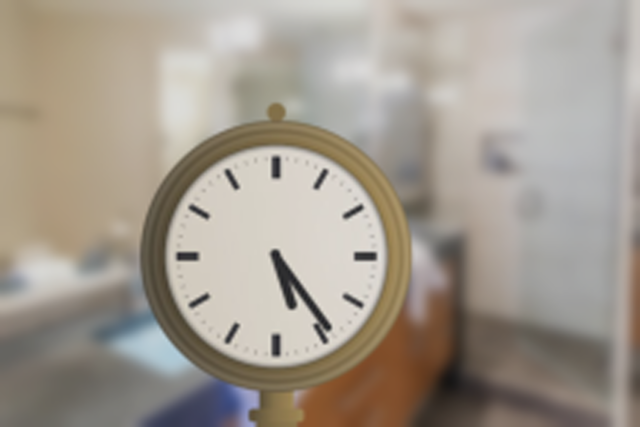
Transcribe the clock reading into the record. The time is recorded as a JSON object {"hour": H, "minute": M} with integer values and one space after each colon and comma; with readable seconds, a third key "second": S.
{"hour": 5, "minute": 24}
